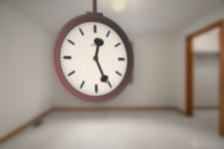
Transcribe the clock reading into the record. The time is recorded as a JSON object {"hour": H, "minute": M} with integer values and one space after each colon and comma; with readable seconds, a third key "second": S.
{"hour": 12, "minute": 26}
